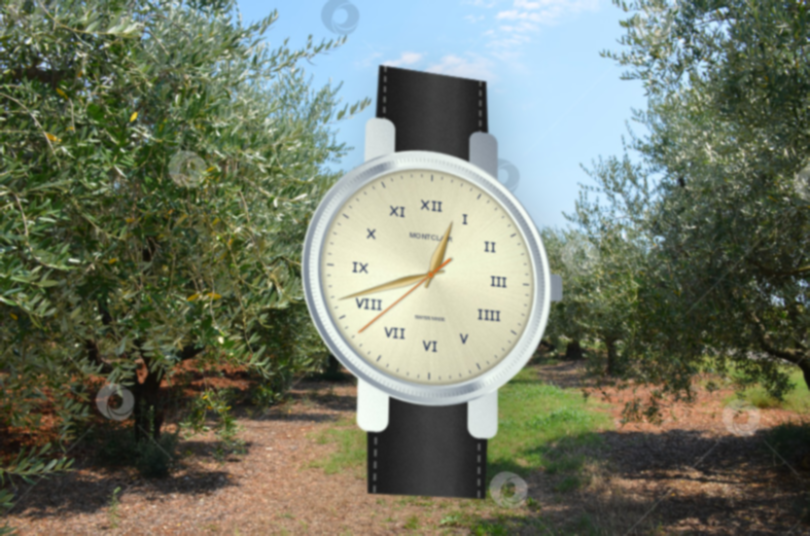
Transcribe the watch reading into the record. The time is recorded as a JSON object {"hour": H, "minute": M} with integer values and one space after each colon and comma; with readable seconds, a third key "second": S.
{"hour": 12, "minute": 41, "second": 38}
